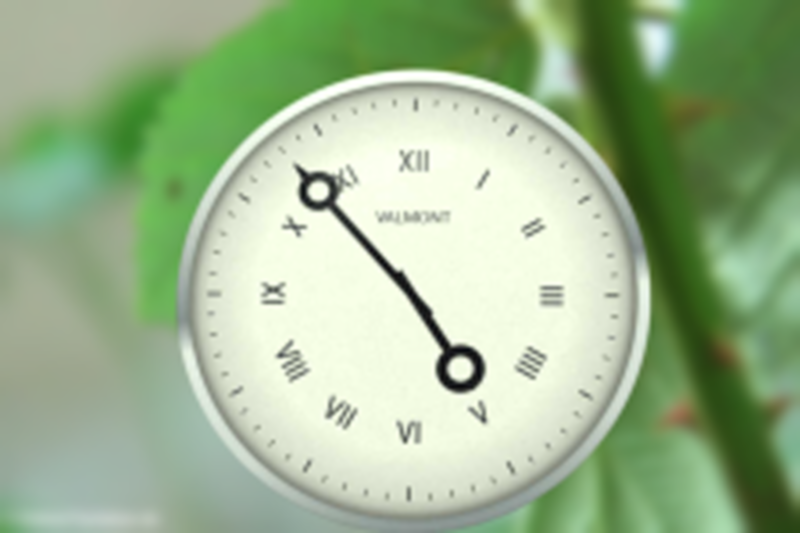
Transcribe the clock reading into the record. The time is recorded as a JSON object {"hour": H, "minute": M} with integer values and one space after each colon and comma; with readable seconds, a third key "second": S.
{"hour": 4, "minute": 53}
